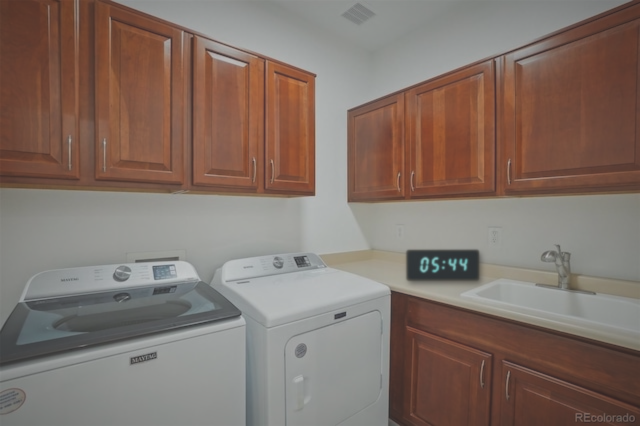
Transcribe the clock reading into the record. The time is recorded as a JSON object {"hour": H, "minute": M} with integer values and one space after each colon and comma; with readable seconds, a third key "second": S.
{"hour": 5, "minute": 44}
